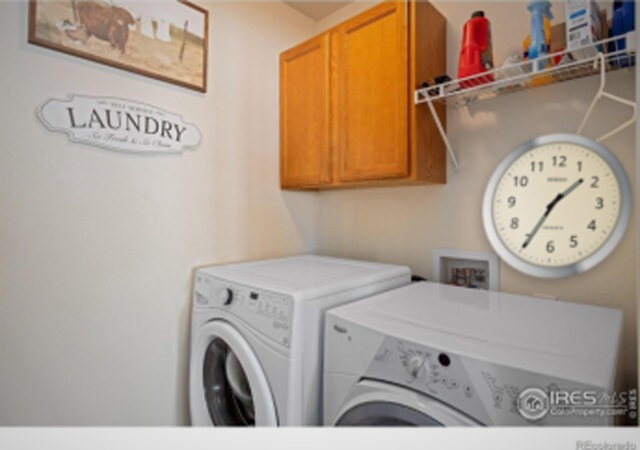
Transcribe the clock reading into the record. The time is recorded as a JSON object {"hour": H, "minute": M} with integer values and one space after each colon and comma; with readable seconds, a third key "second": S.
{"hour": 1, "minute": 35}
